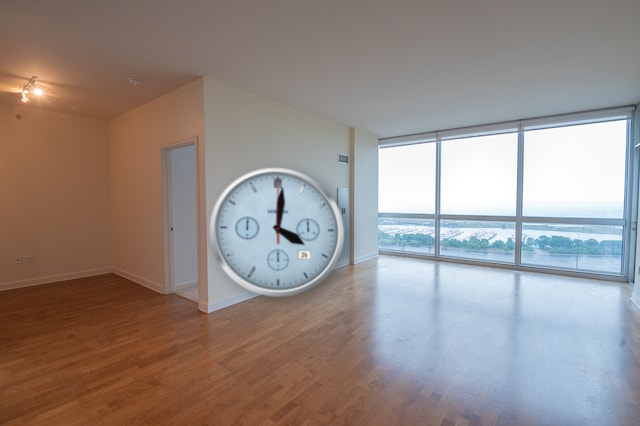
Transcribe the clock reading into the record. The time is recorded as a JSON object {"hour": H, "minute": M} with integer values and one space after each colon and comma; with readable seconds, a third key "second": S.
{"hour": 4, "minute": 1}
